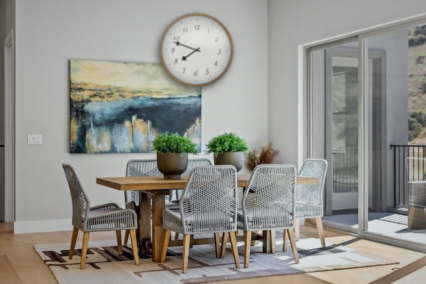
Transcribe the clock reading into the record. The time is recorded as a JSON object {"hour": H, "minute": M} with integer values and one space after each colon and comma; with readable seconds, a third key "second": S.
{"hour": 7, "minute": 48}
